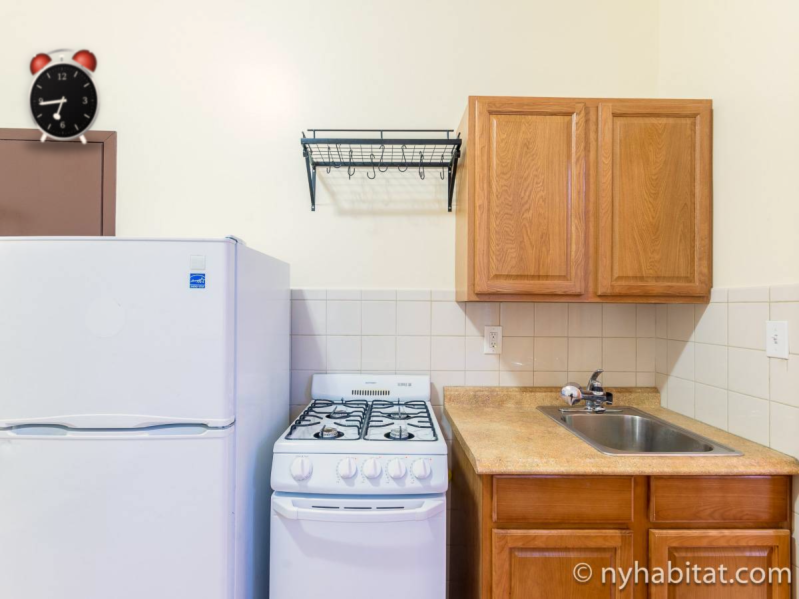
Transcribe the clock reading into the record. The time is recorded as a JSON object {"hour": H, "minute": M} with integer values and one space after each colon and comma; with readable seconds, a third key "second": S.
{"hour": 6, "minute": 44}
